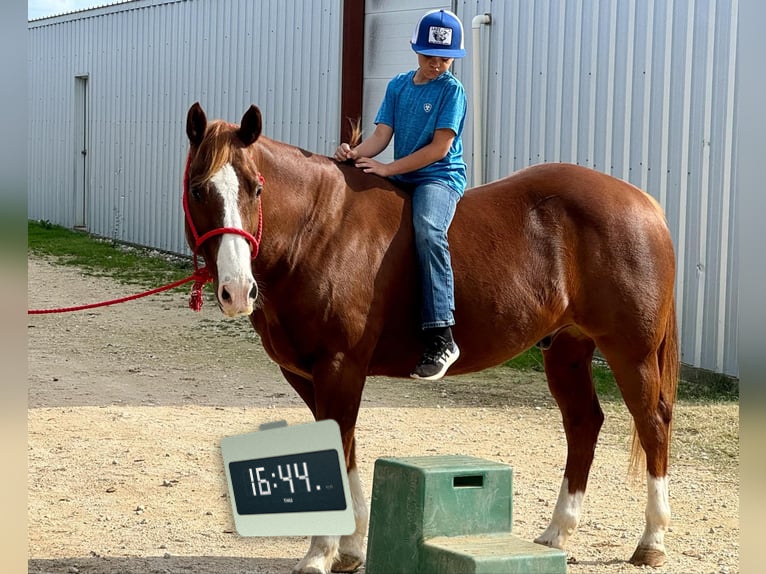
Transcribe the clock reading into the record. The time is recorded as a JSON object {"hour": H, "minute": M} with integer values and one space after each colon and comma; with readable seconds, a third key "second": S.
{"hour": 16, "minute": 44}
